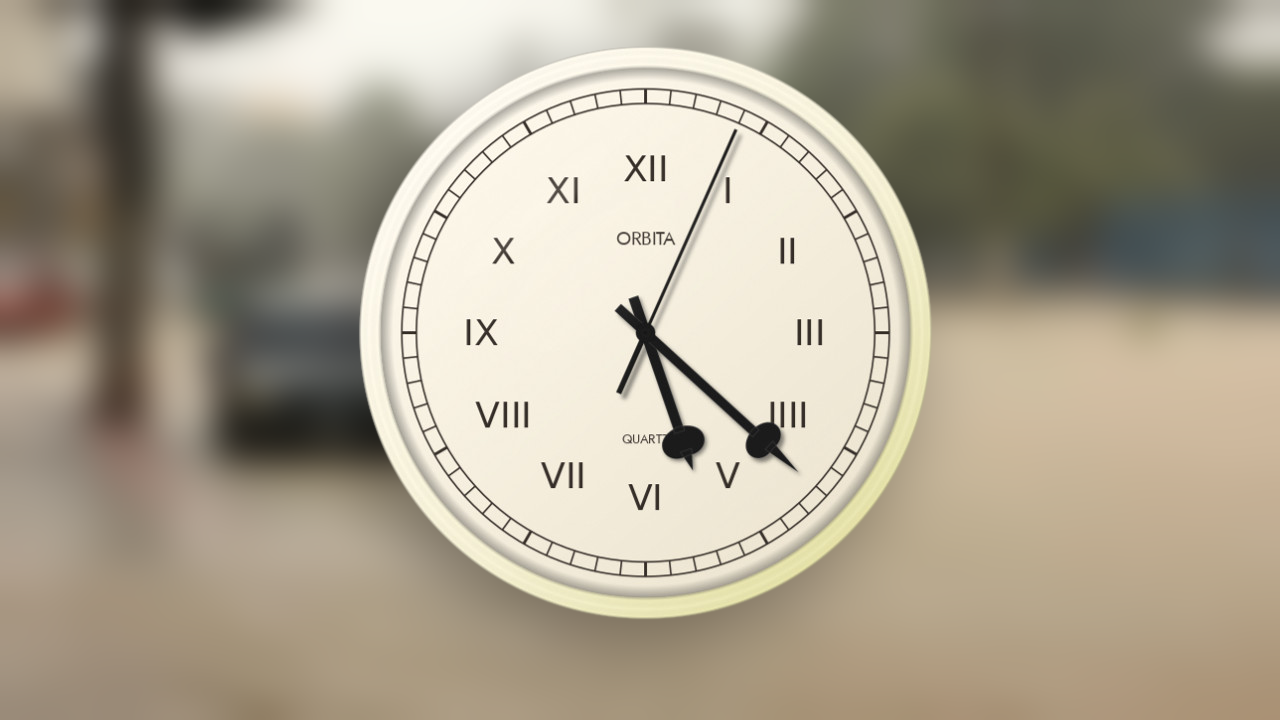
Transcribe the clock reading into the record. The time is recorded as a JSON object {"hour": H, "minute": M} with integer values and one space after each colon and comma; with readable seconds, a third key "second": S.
{"hour": 5, "minute": 22, "second": 4}
